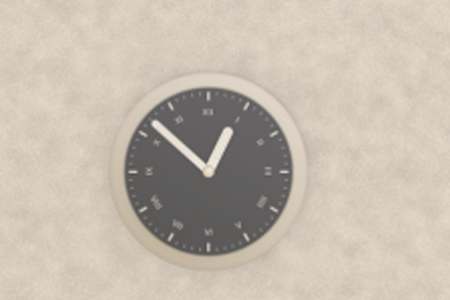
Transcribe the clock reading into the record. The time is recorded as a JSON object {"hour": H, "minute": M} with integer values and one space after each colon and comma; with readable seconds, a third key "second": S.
{"hour": 12, "minute": 52}
